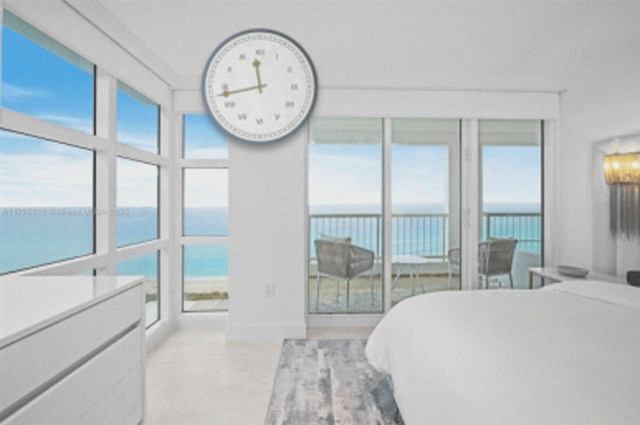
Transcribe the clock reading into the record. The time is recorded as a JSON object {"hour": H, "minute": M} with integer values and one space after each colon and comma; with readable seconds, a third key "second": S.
{"hour": 11, "minute": 43}
